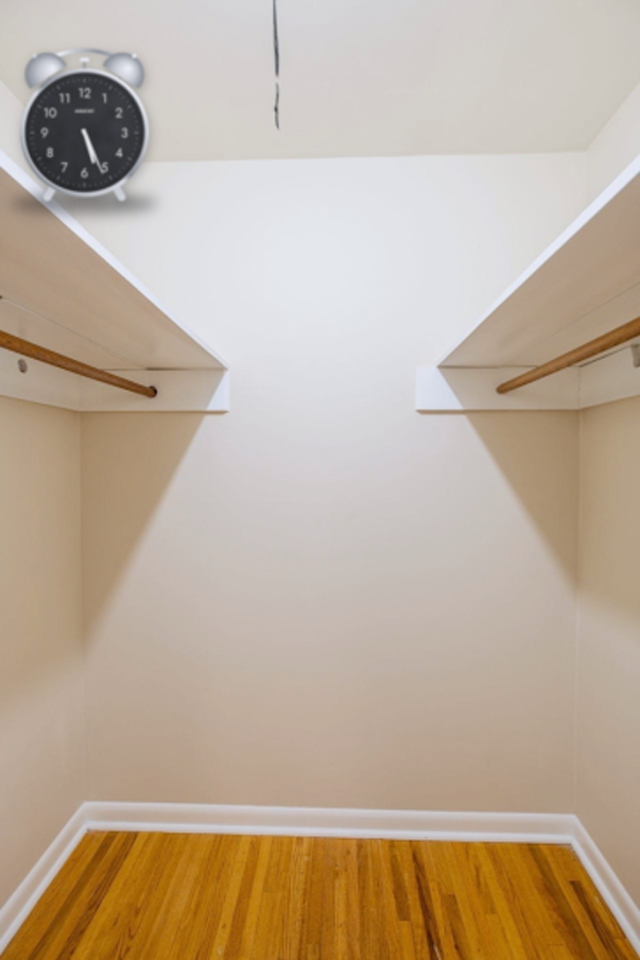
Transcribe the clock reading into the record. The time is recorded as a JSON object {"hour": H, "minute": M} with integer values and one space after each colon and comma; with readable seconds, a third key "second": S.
{"hour": 5, "minute": 26}
